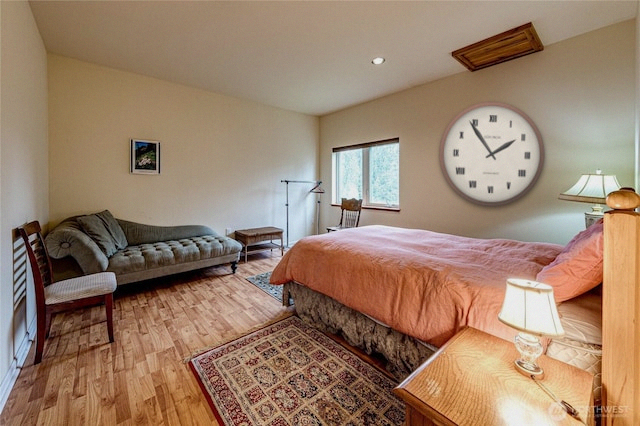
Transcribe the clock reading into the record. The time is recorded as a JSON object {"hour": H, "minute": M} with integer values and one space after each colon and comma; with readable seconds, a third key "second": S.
{"hour": 1, "minute": 54}
